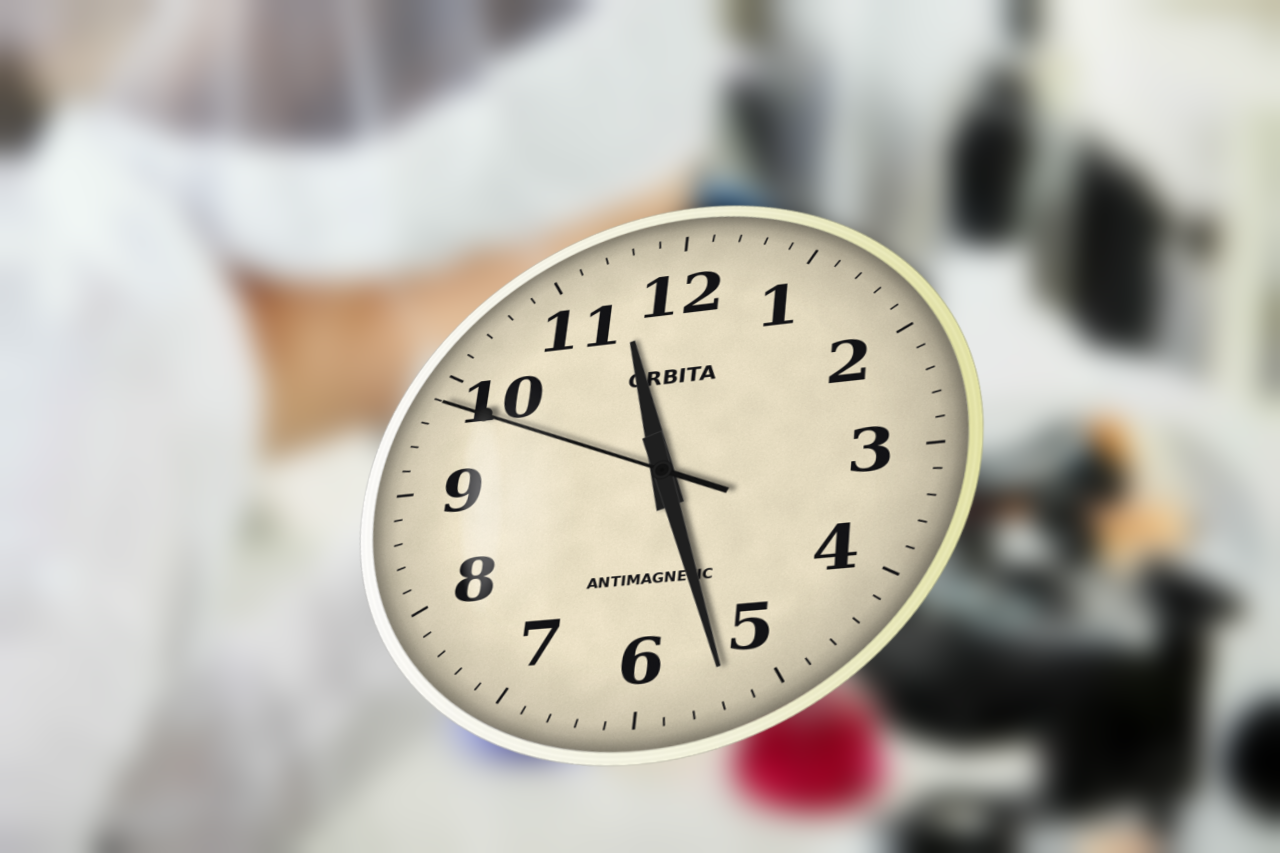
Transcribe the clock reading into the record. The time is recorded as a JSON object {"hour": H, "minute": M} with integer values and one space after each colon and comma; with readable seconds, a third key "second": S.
{"hour": 11, "minute": 26, "second": 49}
